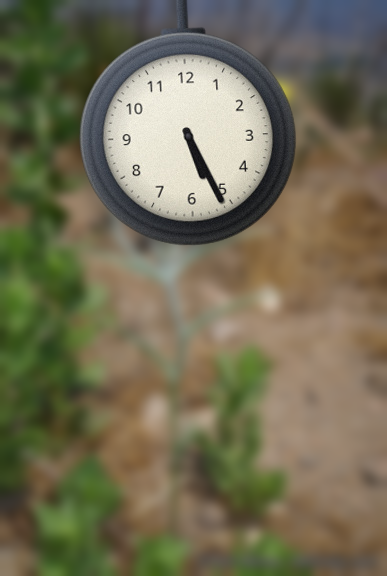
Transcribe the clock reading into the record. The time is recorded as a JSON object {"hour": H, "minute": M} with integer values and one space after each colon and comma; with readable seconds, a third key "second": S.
{"hour": 5, "minute": 26}
